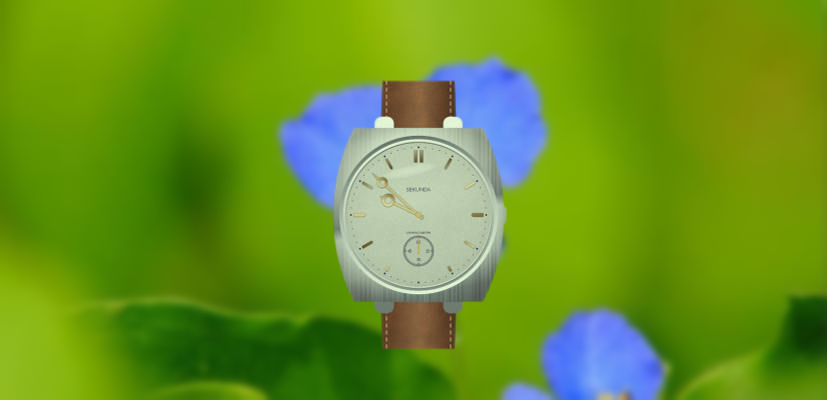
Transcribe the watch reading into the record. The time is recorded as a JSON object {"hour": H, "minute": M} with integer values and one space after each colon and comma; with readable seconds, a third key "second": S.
{"hour": 9, "minute": 52}
